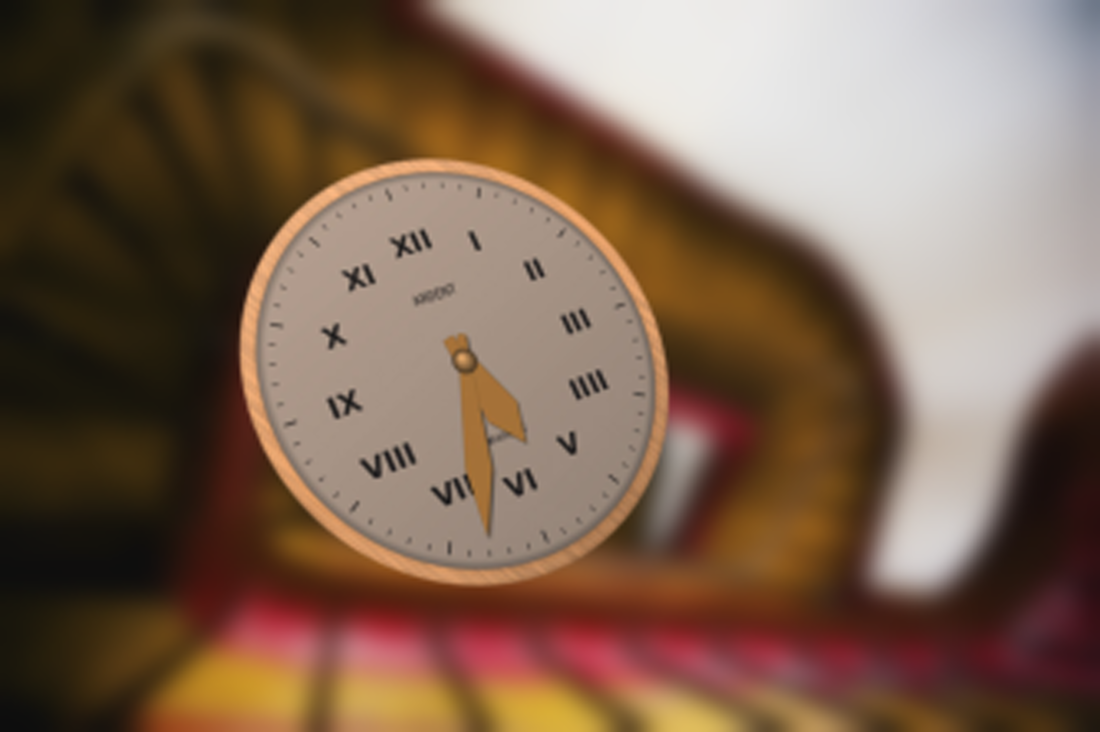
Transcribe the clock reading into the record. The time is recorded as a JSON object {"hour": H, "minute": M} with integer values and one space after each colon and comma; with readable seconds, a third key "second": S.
{"hour": 5, "minute": 33}
